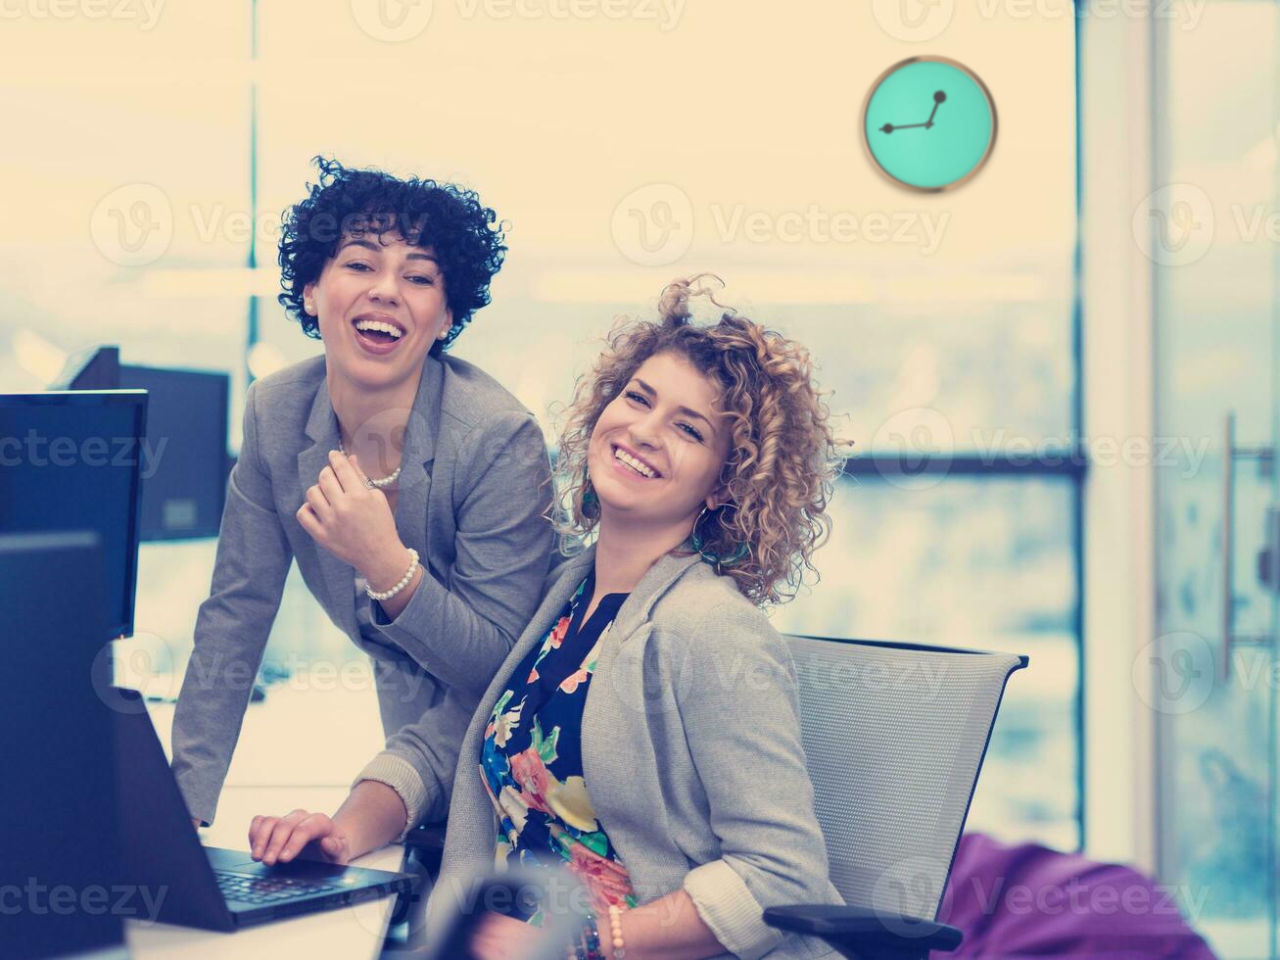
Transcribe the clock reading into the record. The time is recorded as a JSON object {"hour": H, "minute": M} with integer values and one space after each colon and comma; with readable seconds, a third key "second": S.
{"hour": 12, "minute": 44}
